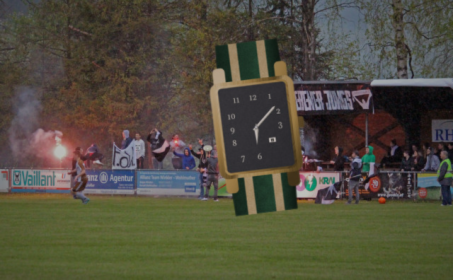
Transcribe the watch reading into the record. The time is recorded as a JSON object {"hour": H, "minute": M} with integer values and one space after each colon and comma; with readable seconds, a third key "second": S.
{"hour": 6, "minute": 8}
